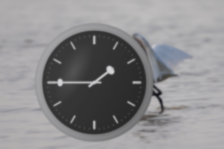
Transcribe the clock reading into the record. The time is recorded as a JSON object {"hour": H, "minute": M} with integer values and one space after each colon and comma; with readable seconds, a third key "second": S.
{"hour": 1, "minute": 45}
